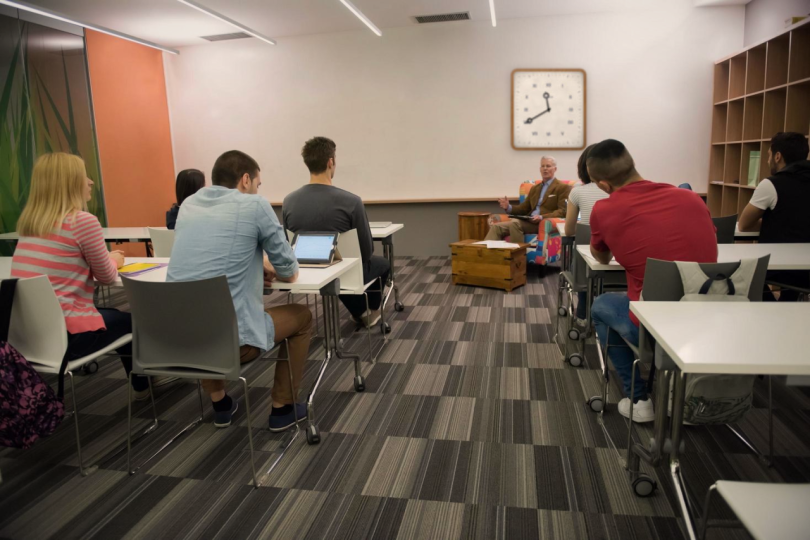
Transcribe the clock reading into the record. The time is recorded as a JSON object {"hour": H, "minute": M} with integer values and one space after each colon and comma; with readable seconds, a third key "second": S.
{"hour": 11, "minute": 40}
